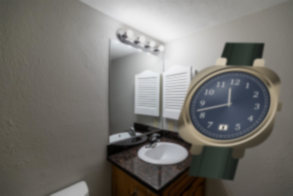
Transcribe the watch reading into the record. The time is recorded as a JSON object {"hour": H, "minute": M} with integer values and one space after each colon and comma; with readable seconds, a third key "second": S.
{"hour": 11, "minute": 42}
